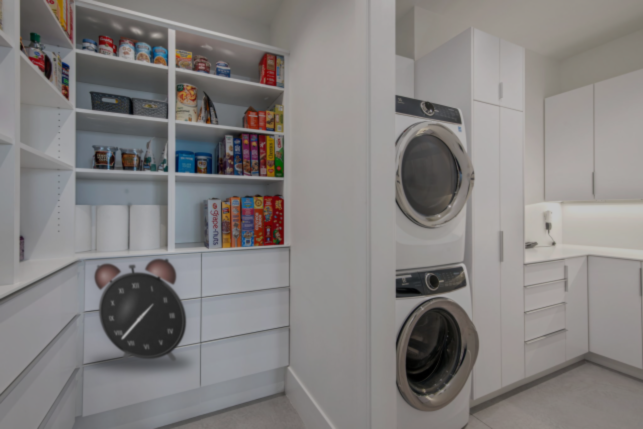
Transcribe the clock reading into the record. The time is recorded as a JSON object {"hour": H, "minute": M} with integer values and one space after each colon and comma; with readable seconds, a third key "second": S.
{"hour": 1, "minute": 38}
